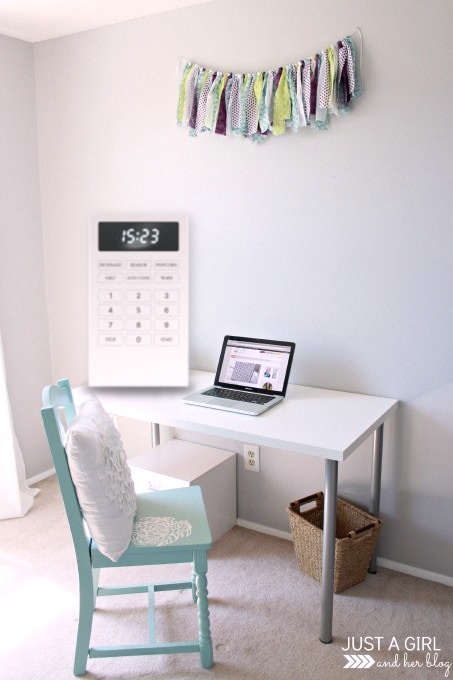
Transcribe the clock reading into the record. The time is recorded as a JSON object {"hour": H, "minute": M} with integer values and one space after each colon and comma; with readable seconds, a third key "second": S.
{"hour": 15, "minute": 23}
